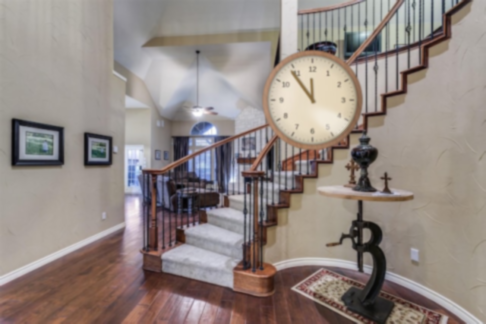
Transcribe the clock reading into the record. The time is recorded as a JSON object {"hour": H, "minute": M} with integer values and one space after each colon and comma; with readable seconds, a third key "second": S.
{"hour": 11, "minute": 54}
